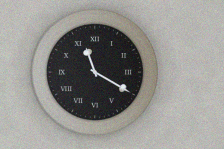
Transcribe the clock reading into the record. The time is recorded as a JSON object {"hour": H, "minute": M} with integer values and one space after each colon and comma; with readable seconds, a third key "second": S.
{"hour": 11, "minute": 20}
